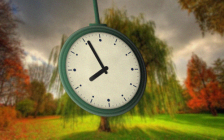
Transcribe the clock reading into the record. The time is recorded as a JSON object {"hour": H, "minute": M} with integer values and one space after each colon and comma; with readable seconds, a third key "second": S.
{"hour": 7, "minute": 56}
